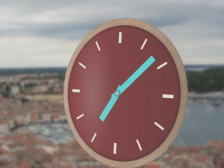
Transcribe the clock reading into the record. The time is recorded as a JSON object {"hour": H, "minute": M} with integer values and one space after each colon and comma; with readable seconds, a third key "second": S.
{"hour": 7, "minute": 8}
